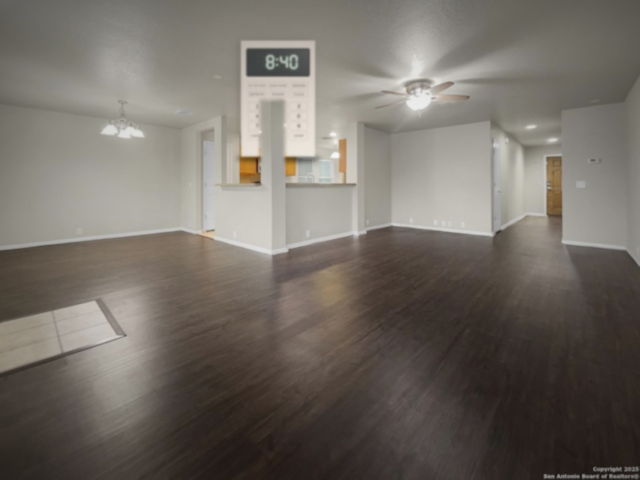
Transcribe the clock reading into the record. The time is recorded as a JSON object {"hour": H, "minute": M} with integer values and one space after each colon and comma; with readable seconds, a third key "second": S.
{"hour": 8, "minute": 40}
